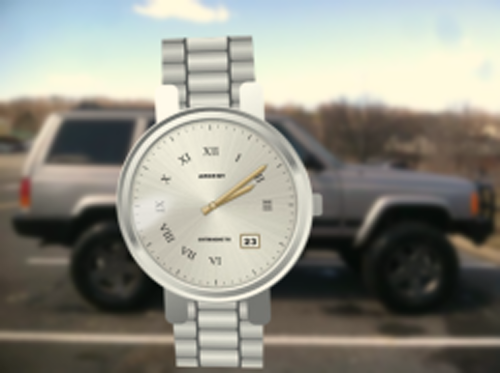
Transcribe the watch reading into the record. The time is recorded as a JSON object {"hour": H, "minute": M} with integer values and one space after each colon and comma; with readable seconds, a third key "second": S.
{"hour": 2, "minute": 9}
